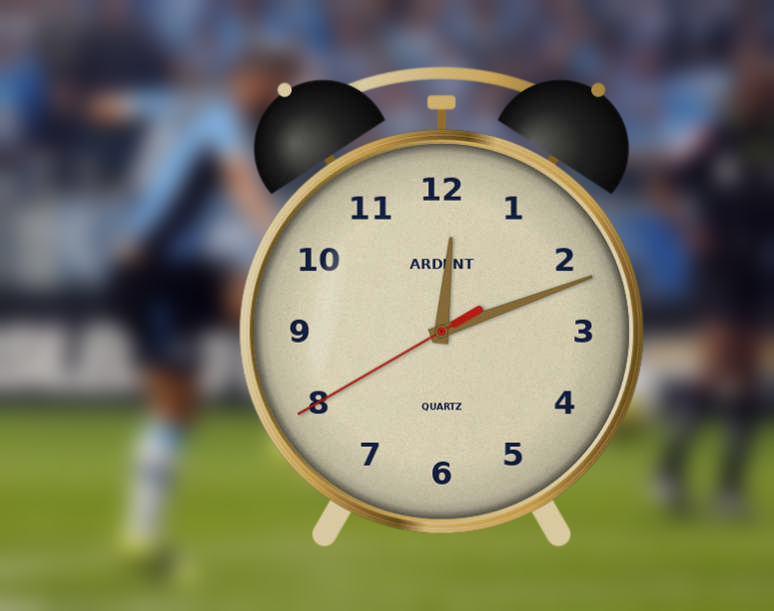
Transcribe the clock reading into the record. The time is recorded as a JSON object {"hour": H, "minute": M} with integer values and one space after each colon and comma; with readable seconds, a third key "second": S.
{"hour": 12, "minute": 11, "second": 40}
